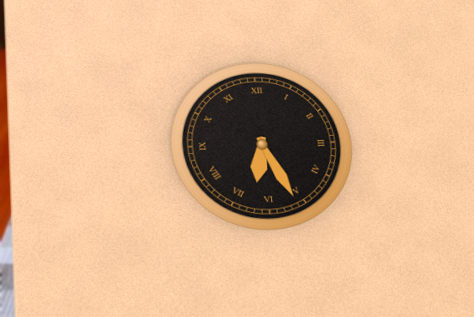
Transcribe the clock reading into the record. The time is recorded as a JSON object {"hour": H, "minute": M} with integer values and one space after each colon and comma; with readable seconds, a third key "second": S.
{"hour": 6, "minute": 26}
